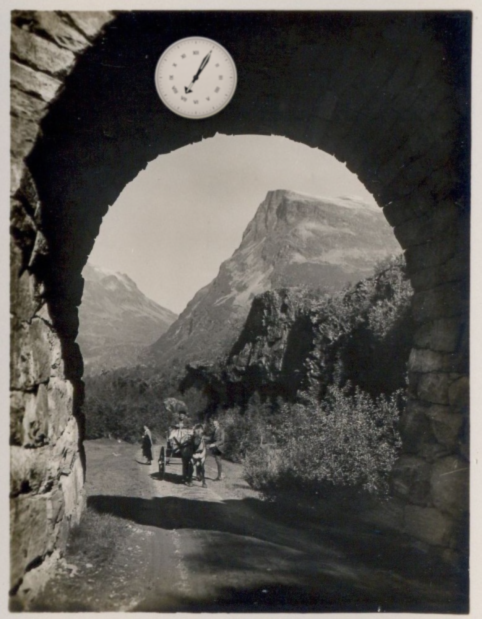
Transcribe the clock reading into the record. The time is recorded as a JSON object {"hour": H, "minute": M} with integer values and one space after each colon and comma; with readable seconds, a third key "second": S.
{"hour": 7, "minute": 5}
